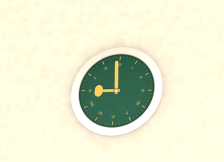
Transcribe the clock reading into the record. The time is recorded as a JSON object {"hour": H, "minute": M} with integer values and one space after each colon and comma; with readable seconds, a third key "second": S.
{"hour": 8, "minute": 59}
